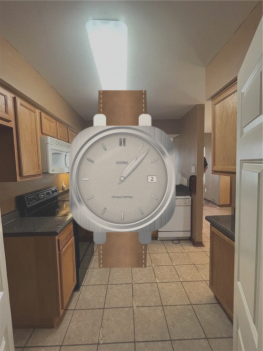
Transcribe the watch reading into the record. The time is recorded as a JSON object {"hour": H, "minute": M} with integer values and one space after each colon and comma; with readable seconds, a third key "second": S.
{"hour": 1, "minute": 7}
